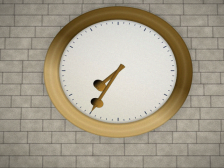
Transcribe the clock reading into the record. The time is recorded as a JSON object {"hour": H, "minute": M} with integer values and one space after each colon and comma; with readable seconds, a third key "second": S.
{"hour": 7, "minute": 35}
